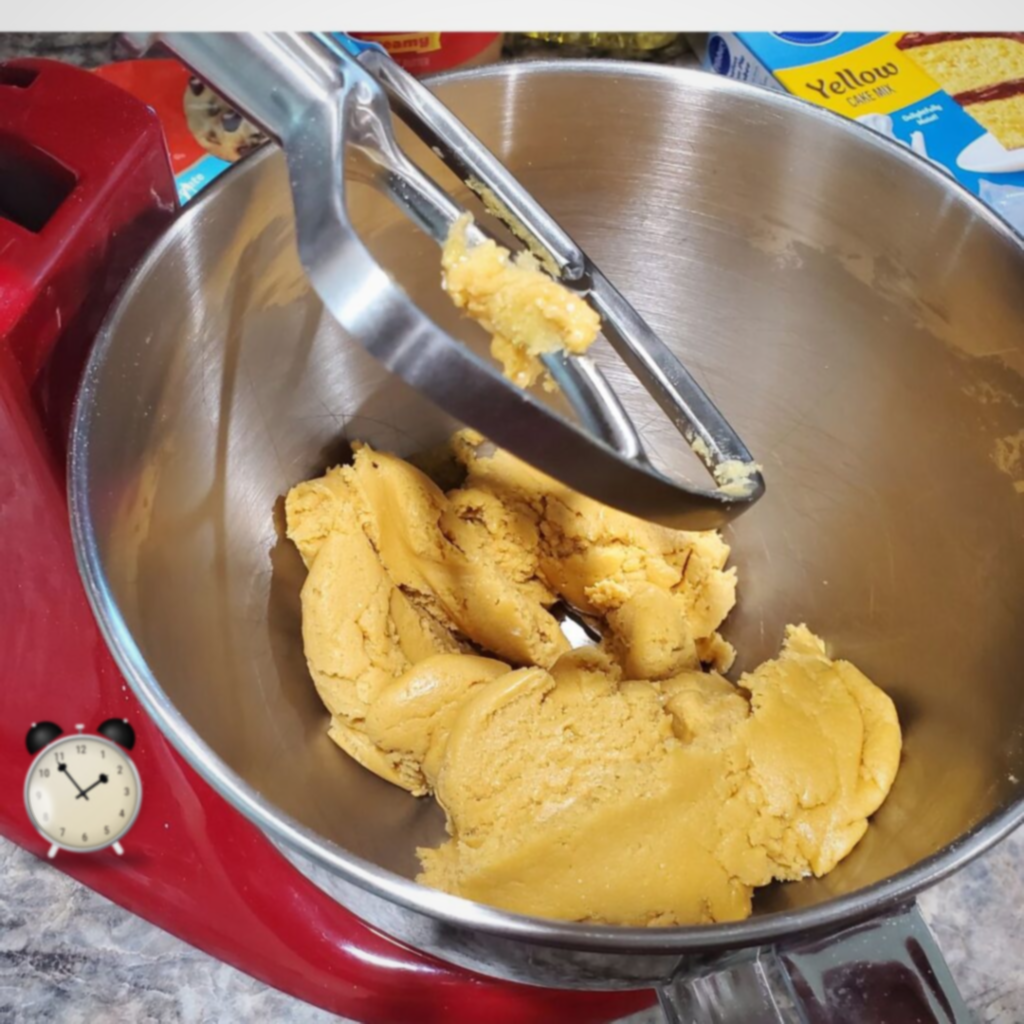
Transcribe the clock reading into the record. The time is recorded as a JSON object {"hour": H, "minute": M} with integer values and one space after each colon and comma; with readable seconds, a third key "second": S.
{"hour": 1, "minute": 54}
